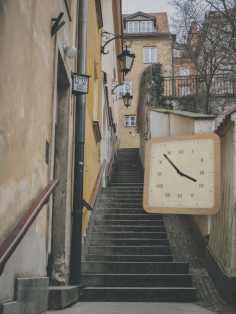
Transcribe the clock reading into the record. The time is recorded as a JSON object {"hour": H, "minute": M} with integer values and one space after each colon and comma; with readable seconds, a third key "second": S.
{"hour": 3, "minute": 53}
